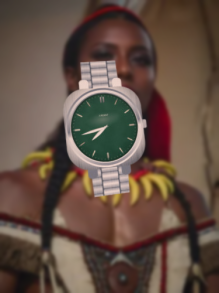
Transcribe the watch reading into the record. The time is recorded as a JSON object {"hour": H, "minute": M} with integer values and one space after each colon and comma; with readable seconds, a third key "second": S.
{"hour": 7, "minute": 43}
